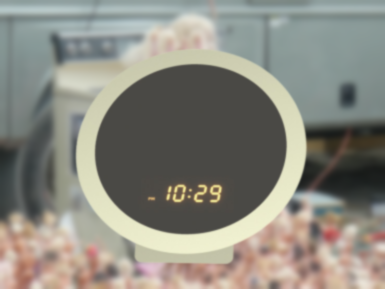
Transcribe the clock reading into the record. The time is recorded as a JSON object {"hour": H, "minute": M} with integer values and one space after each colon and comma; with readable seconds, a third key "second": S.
{"hour": 10, "minute": 29}
